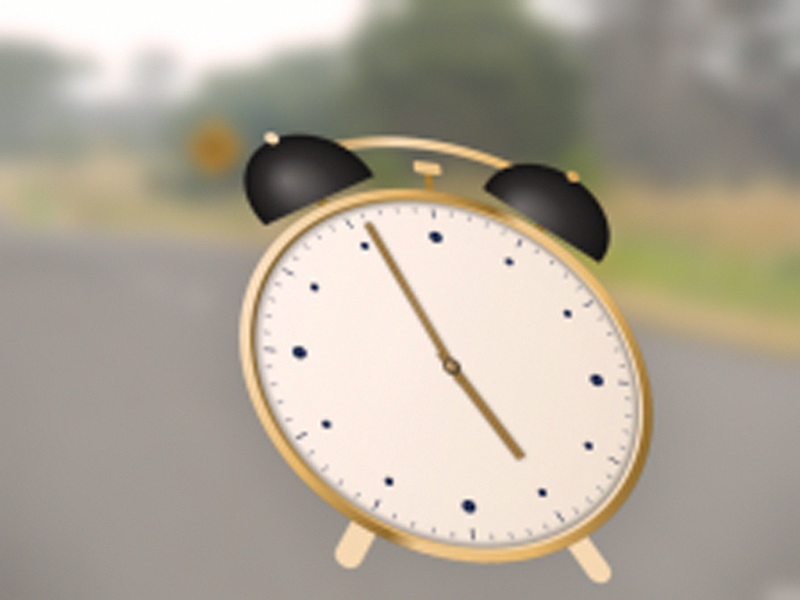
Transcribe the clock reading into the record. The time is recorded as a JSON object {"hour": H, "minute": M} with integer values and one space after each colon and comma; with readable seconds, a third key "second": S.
{"hour": 4, "minute": 56}
